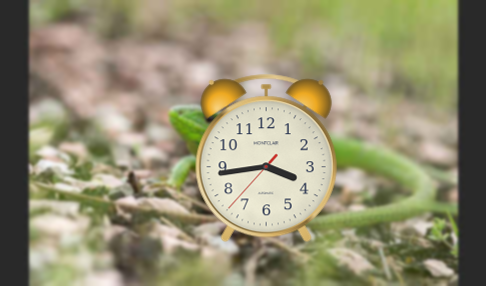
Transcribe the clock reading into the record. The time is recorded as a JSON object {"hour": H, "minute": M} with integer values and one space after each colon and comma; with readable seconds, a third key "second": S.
{"hour": 3, "minute": 43, "second": 37}
